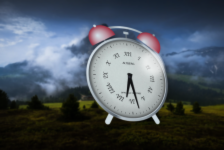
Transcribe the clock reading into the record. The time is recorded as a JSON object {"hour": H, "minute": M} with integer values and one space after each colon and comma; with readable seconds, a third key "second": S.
{"hour": 6, "minute": 28}
